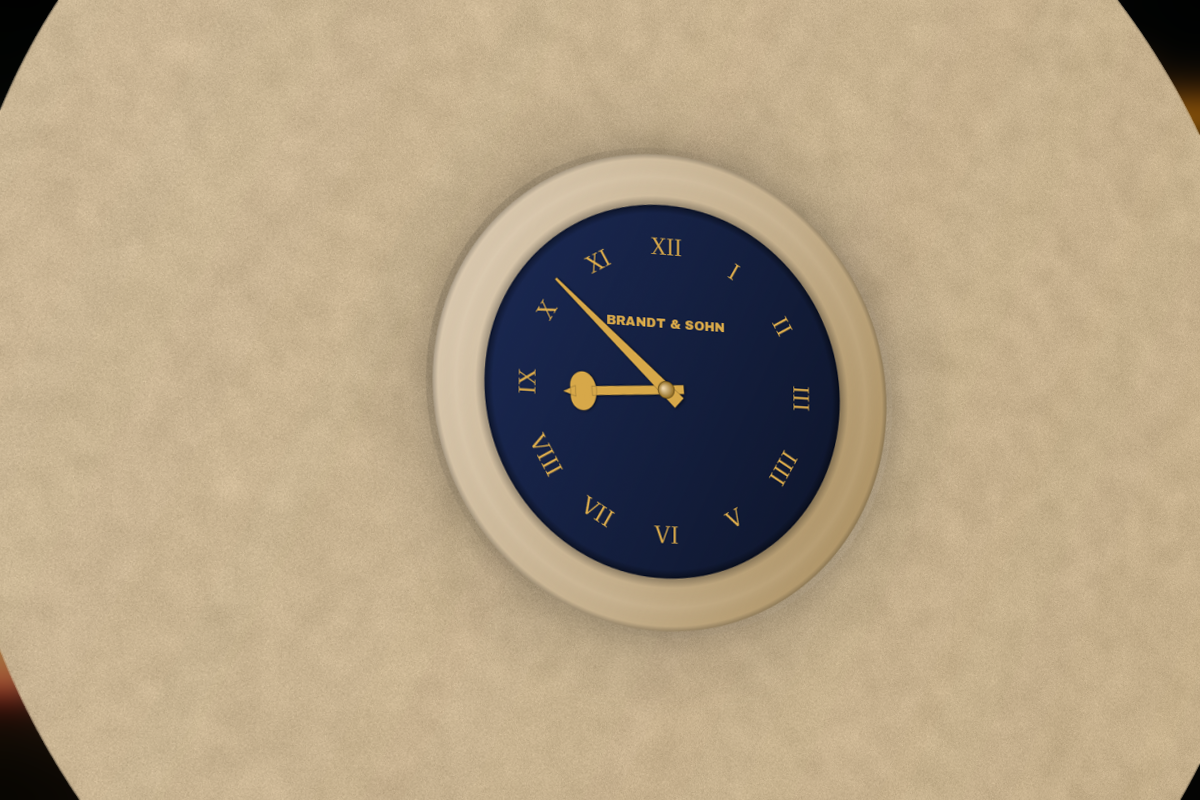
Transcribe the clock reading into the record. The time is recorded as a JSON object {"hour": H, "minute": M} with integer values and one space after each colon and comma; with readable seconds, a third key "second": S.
{"hour": 8, "minute": 52}
